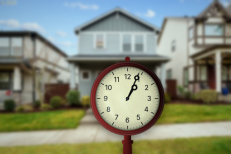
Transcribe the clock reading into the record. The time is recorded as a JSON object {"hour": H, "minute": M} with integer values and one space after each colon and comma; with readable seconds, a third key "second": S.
{"hour": 1, "minute": 4}
